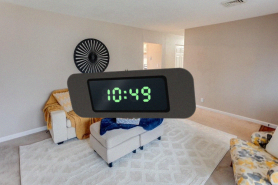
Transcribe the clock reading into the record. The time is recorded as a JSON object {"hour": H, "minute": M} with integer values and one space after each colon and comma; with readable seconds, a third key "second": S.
{"hour": 10, "minute": 49}
